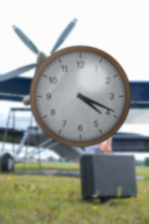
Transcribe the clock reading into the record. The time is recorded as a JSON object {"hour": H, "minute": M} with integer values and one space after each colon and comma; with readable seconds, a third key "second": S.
{"hour": 4, "minute": 19}
